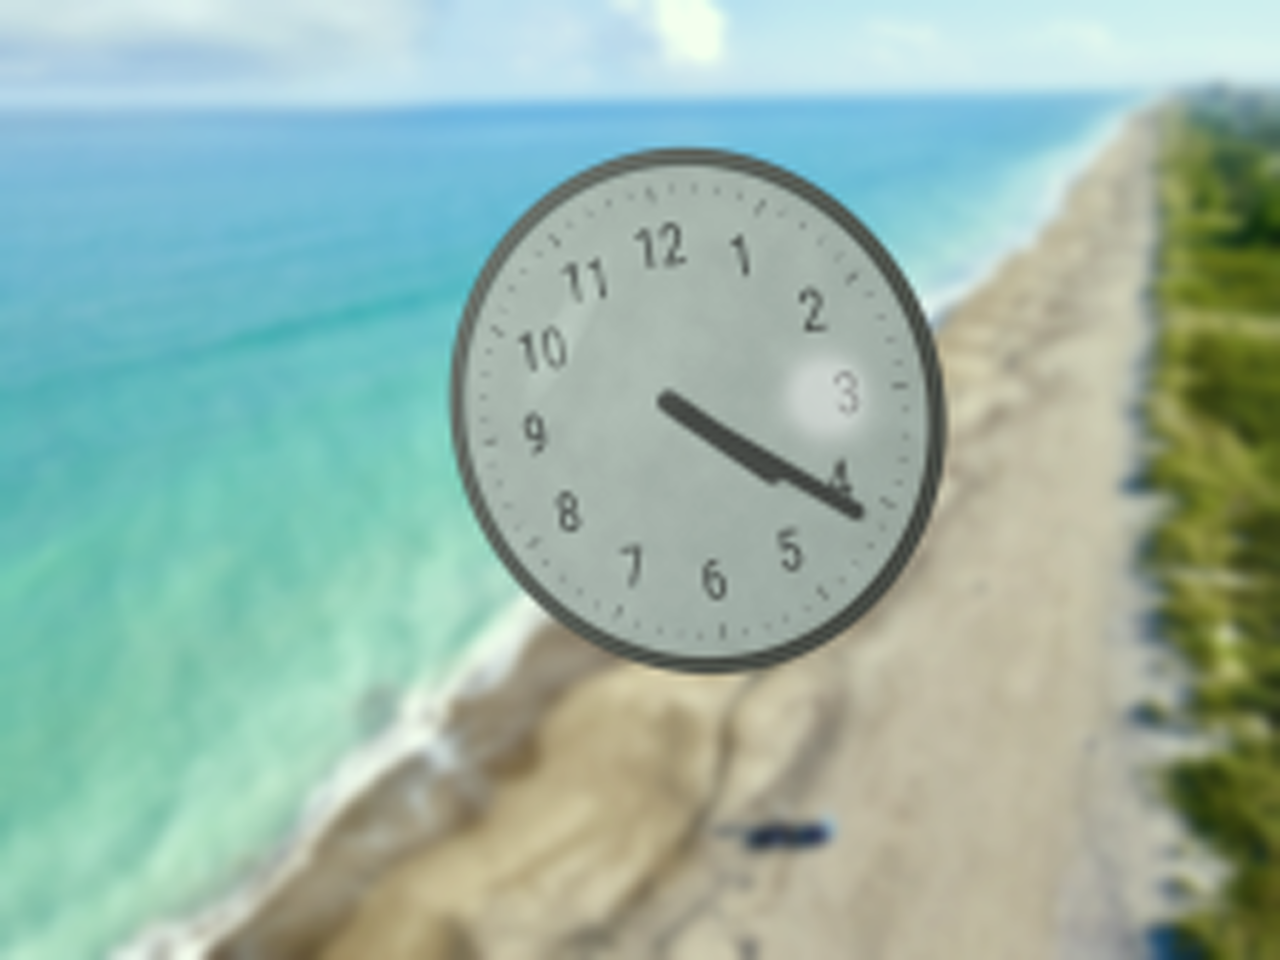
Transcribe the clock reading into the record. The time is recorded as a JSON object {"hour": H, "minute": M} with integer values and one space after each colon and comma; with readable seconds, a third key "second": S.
{"hour": 4, "minute": 21}
